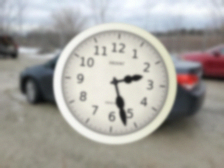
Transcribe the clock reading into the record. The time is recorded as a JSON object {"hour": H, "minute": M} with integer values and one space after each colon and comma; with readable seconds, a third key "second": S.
{"hour": 2, "minute": 27}
